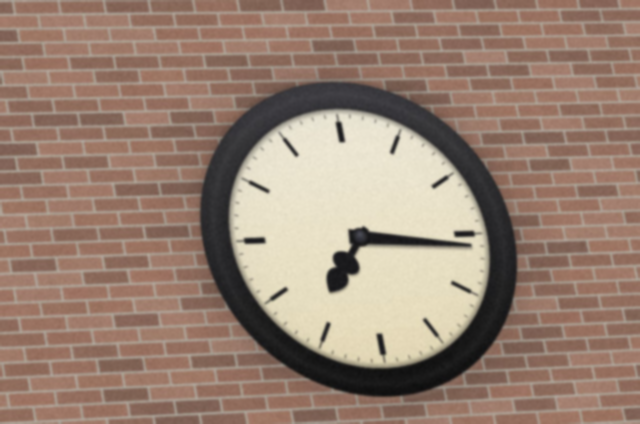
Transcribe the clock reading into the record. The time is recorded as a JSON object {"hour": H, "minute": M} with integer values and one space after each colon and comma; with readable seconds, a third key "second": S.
{"hour": 7, "minute": 16}
